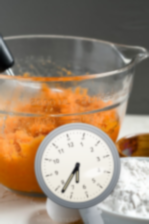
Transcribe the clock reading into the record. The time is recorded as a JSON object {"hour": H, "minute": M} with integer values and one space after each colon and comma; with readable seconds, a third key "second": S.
{"hour": 6, "minute": 38}
